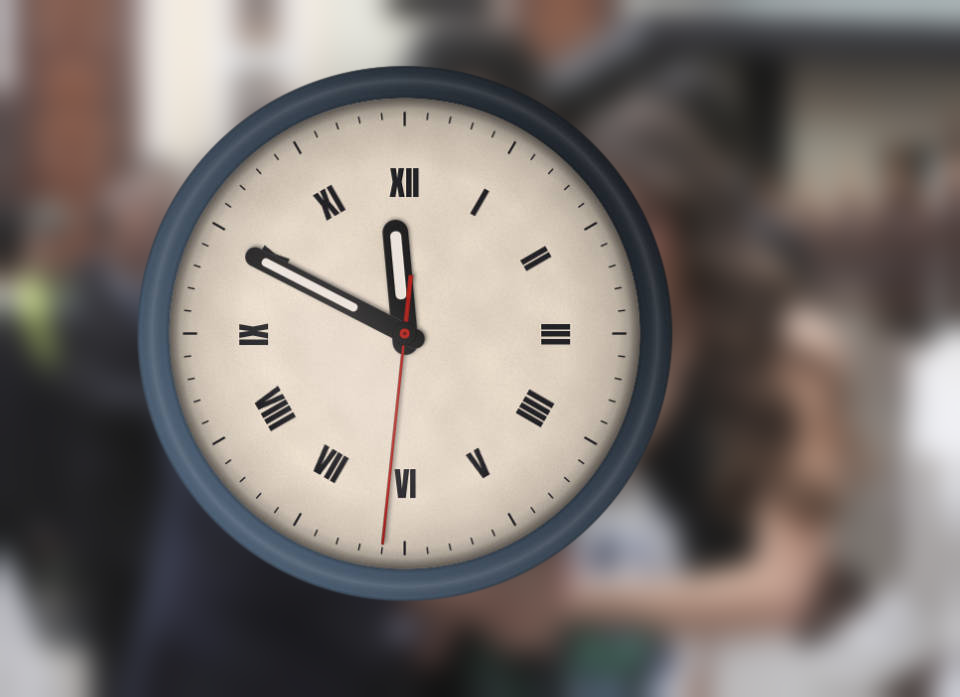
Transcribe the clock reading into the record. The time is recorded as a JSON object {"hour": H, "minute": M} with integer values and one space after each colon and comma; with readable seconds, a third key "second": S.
{"hour": 11, "minute": 49, "second": 31}
